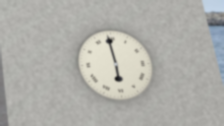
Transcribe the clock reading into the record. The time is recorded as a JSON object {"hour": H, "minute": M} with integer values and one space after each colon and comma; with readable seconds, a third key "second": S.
{"hour": 5, "minute": 59}
